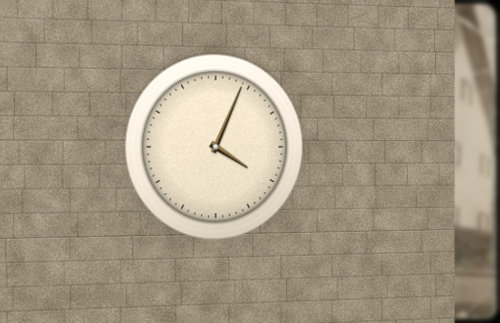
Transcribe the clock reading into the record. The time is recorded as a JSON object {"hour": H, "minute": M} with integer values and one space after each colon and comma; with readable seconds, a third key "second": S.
{"hour": 4, "minute": 4}
